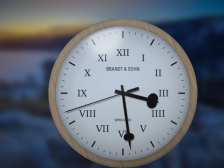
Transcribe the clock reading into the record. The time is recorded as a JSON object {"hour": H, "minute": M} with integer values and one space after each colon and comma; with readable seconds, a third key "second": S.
{"hour": 3, "minute": 28, "second": 42}
